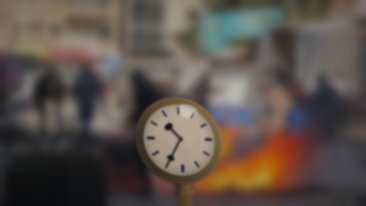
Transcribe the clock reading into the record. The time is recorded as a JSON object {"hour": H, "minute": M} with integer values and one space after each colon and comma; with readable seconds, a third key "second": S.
{"hour": 10, "minute": 35}
